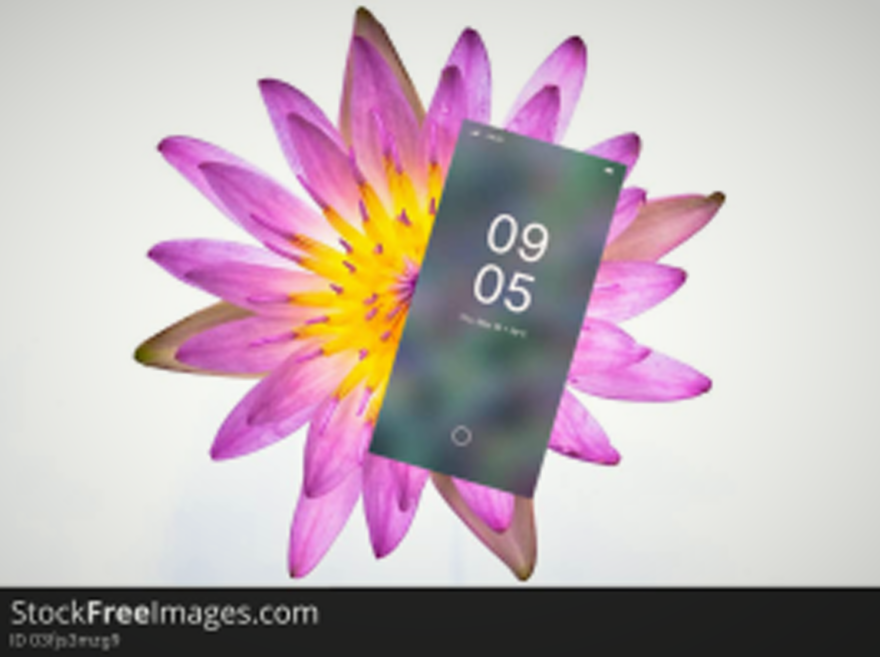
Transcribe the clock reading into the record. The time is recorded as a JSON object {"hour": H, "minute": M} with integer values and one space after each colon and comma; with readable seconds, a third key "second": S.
{"hour": 9, "minute": 5}
